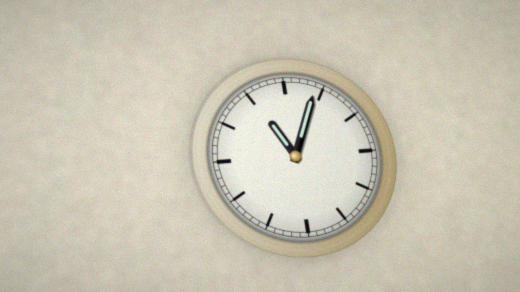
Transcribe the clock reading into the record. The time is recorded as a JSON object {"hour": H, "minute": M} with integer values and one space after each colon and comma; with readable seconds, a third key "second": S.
{"hour": 11, "minute": 4}
